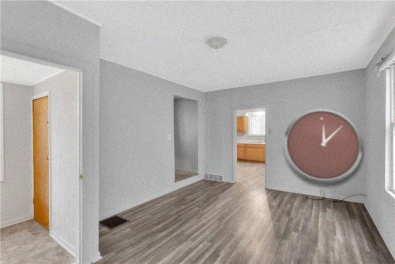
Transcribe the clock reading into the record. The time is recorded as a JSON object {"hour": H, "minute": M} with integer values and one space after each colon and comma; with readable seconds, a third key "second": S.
{"hour": 12, "minute": 8}
